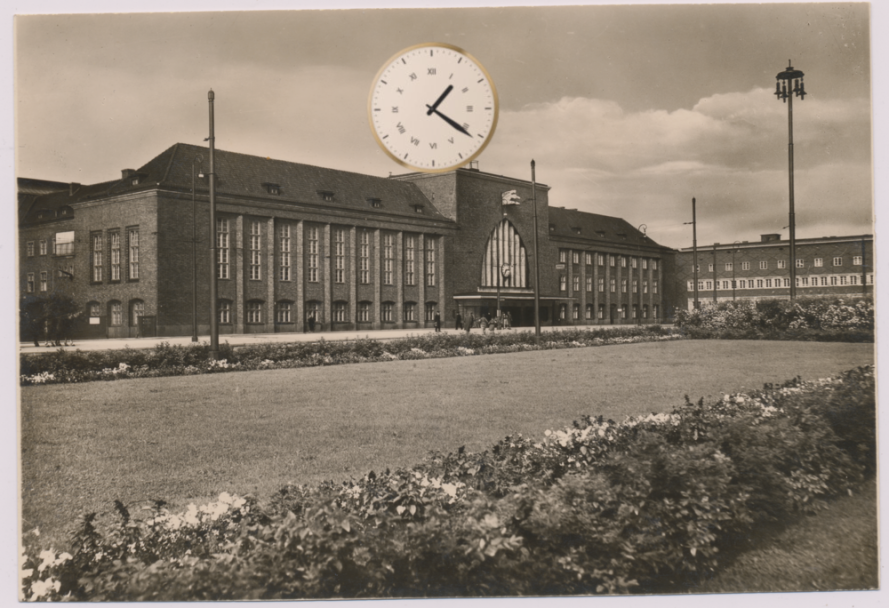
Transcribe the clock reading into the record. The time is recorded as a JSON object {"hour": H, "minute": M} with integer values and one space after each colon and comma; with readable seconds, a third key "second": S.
{"hour": 1, "minute": 21}
